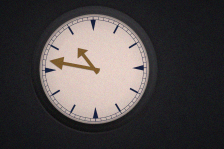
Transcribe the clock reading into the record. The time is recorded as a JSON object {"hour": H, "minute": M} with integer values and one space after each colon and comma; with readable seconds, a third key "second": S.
{"hour": 10, "minute": 47}
